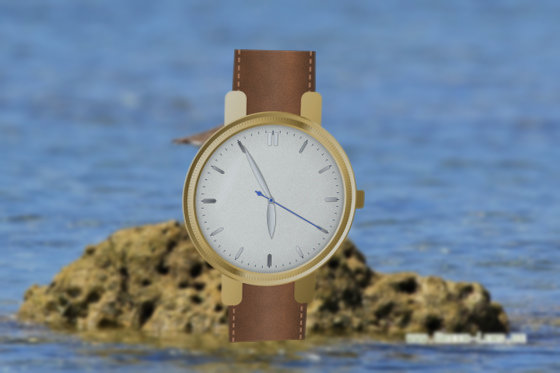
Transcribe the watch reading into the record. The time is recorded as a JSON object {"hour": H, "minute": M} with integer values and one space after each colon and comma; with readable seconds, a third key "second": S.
{"hour": 5, "minute": 55, "second": 20}
